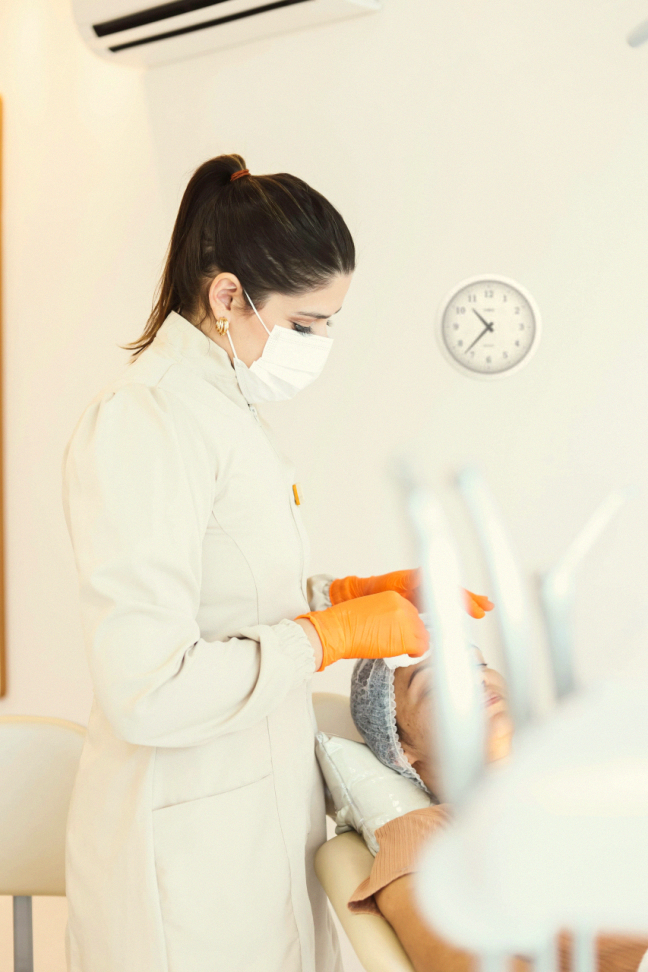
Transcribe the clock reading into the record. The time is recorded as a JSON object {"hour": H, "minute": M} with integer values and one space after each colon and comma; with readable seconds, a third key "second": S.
{"hour": 10, "minute": 37}
